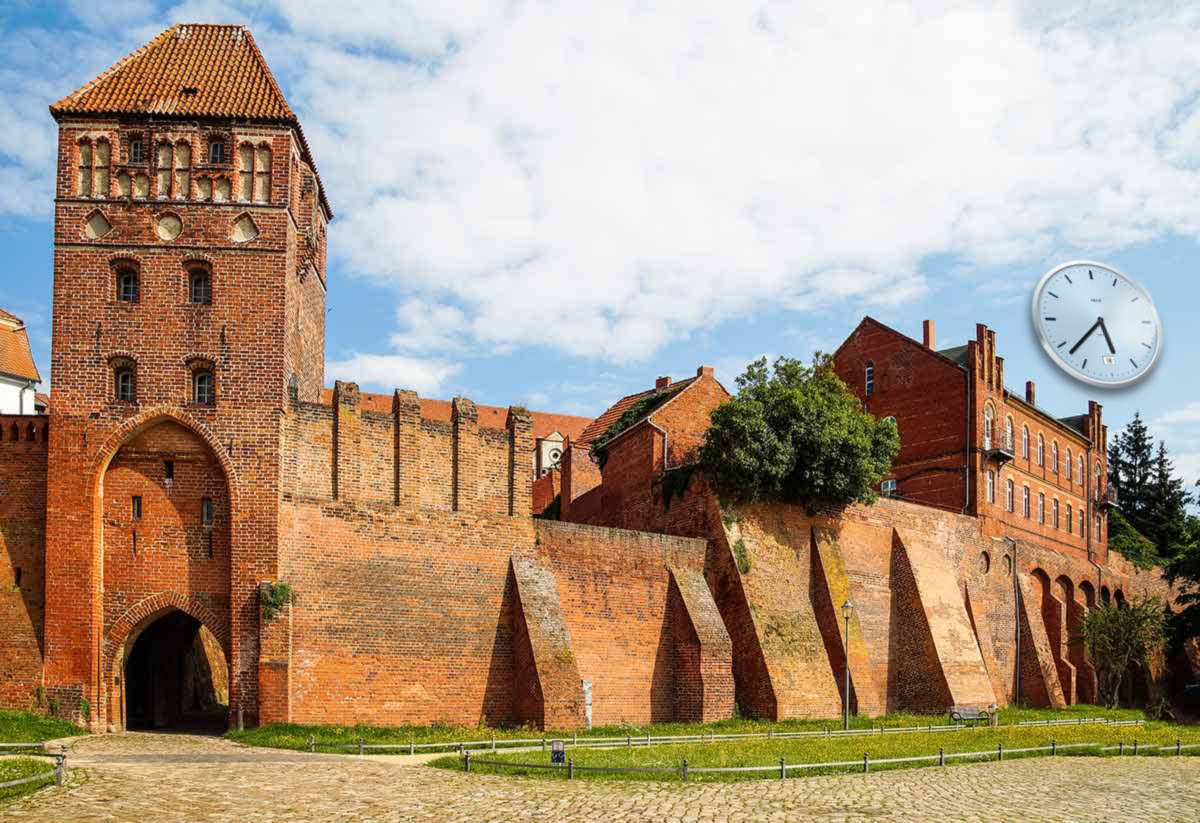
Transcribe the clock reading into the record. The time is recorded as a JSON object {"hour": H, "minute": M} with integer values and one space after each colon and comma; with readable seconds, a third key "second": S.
{"hour": 5, "minute": 38}
